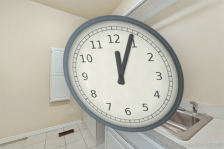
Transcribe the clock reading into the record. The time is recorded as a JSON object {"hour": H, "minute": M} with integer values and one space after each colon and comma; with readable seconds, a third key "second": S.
{"hour": 12, "minute": 4}
